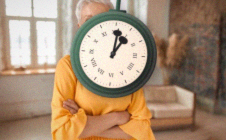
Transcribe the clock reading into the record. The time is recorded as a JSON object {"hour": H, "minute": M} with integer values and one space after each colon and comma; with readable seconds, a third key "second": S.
{"hour": 1, "minute": 1}
